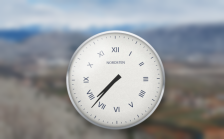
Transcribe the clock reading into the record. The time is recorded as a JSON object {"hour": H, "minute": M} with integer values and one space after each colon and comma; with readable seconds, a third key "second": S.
{"hour": 7, "minute": 37}
